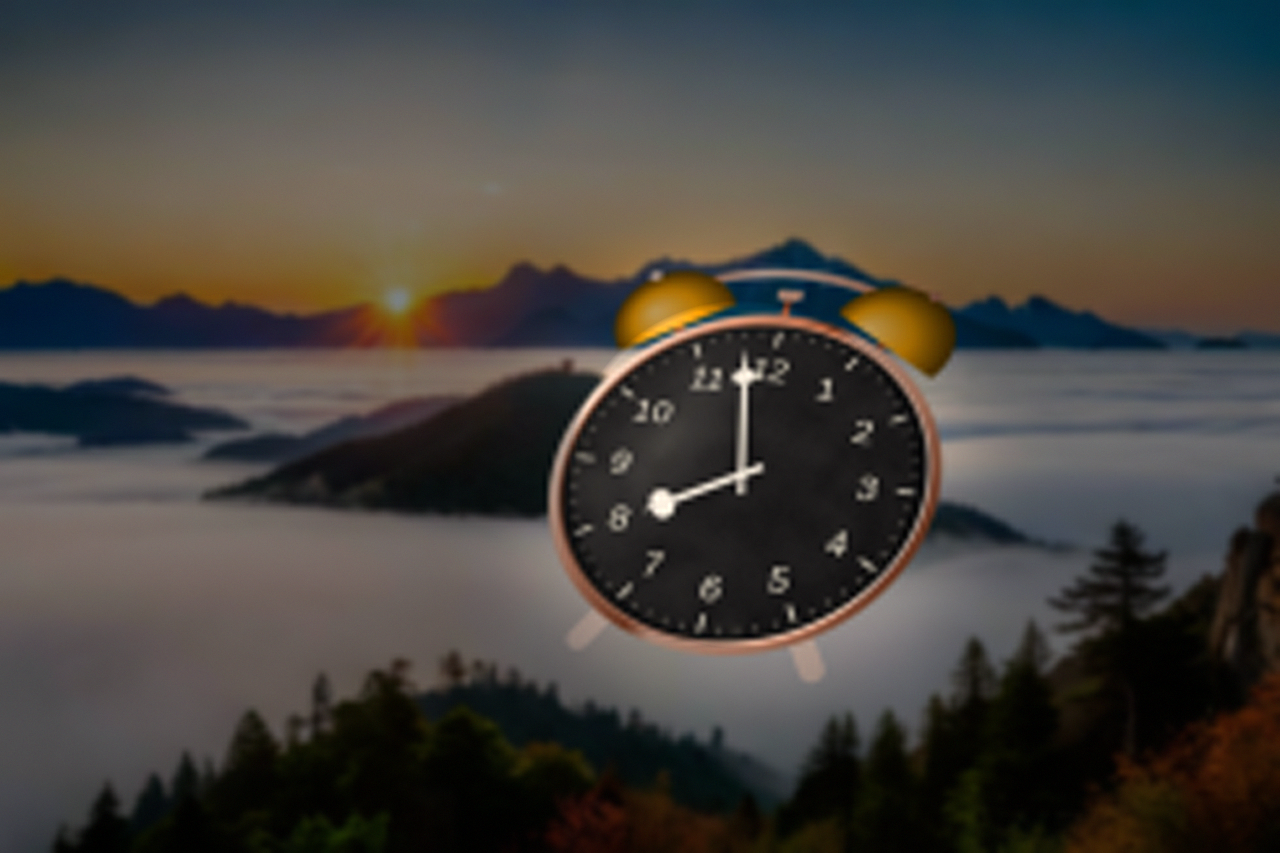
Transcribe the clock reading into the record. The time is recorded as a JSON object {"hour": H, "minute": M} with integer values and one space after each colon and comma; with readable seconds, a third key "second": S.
{"hour": 7, "minute": 58}
